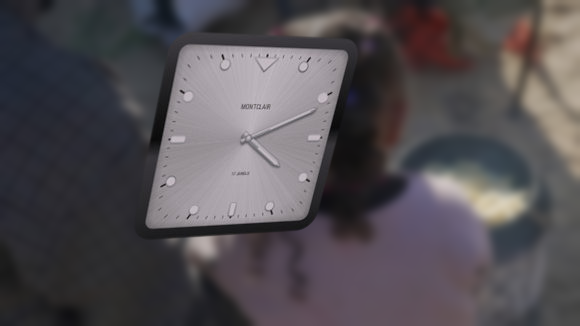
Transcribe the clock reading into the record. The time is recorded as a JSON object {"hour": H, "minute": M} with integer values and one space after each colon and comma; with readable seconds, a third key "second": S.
{"hour": 4, "minute": 11}
